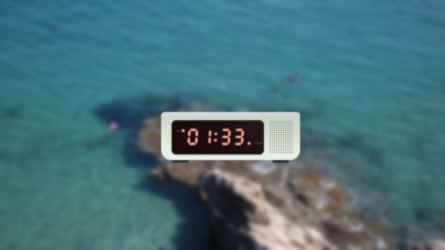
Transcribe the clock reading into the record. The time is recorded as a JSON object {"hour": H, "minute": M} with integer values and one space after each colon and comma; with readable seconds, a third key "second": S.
{"hour": 1, "minute": 33}
